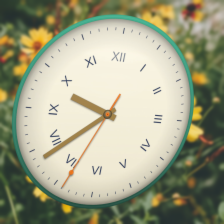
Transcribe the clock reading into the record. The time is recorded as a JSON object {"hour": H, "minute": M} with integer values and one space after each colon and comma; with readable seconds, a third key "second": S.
{"hour": 9, "minute": 38, "second": 34}
